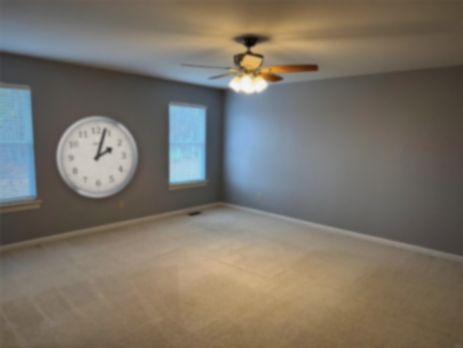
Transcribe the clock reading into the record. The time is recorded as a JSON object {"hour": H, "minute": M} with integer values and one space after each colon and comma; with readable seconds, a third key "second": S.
{"hour": 2, "minute": 3}
